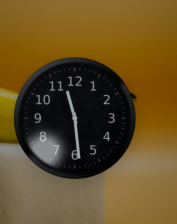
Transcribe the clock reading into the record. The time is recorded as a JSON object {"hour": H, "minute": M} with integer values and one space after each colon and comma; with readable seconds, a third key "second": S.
{"hour": 11, "minute": 29}
